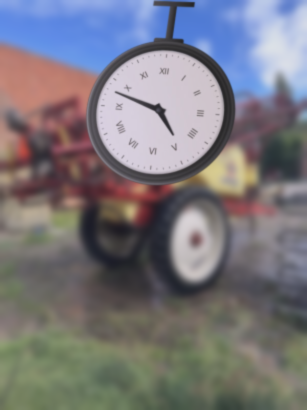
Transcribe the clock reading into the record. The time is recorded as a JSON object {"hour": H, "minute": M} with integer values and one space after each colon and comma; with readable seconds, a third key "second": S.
{"hour": 4, "minute": 48}
